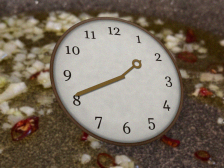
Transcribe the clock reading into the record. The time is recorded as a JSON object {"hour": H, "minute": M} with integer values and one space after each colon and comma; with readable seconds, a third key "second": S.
{"hour": 1, "minute": 41}
